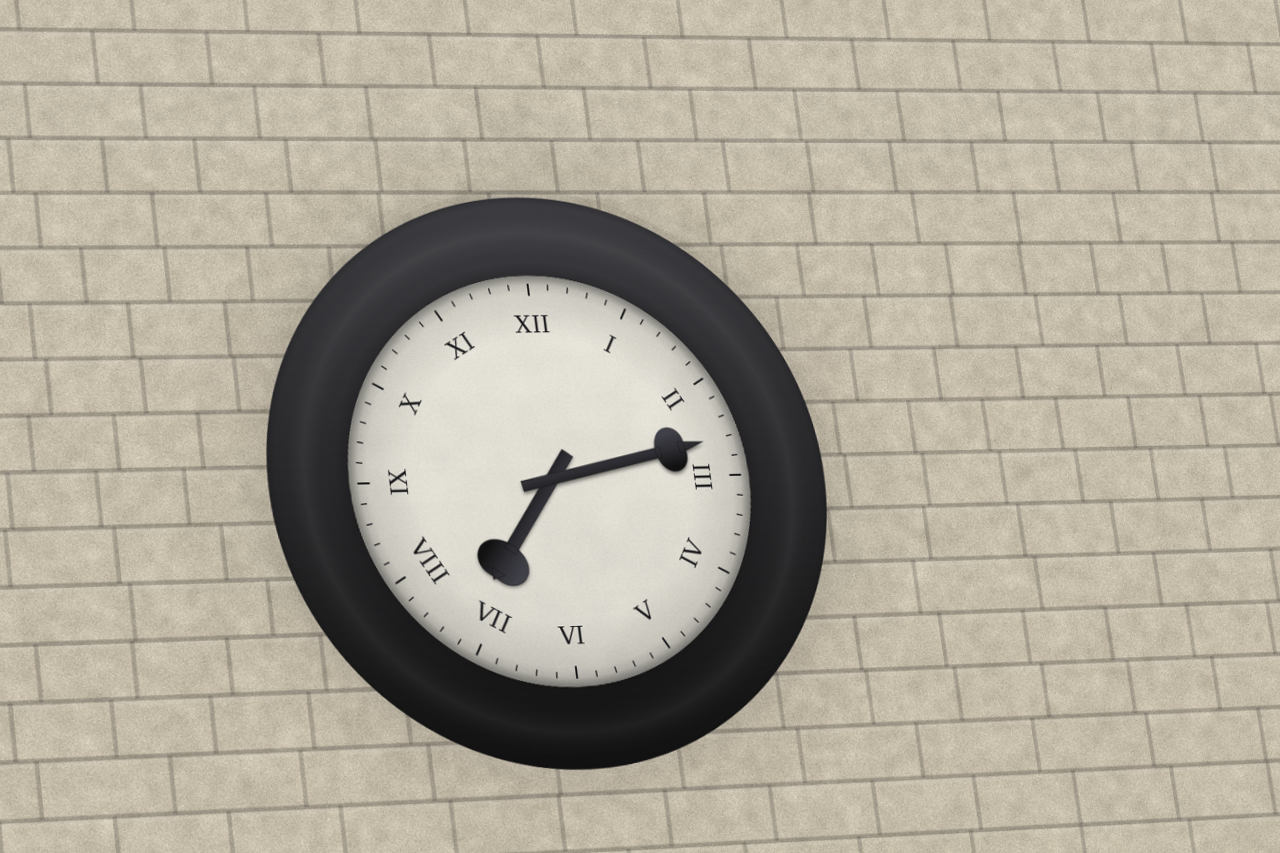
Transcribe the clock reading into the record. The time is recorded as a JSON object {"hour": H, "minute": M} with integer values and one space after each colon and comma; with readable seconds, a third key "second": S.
{"hour": 7, "minute": 13}
